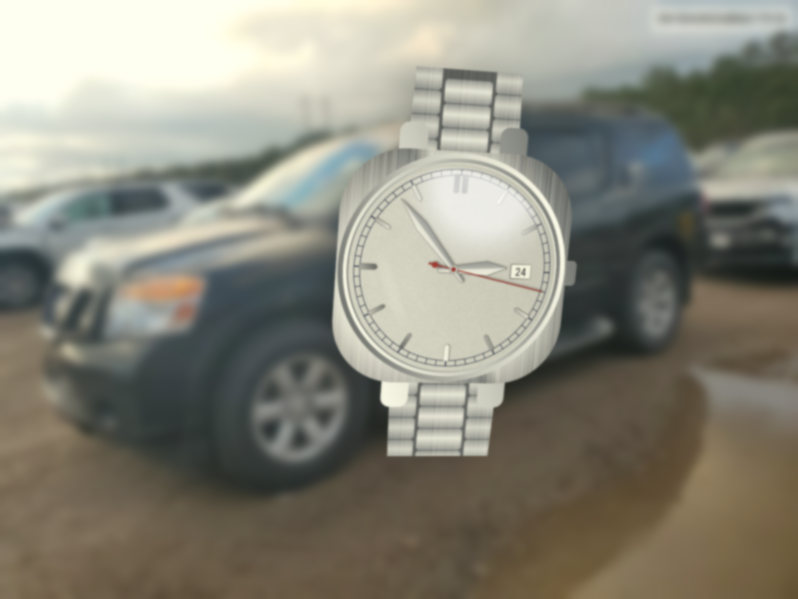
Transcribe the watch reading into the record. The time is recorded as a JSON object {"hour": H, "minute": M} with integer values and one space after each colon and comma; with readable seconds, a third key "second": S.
{"hour": 2, "minute": 53, "second": 17}
